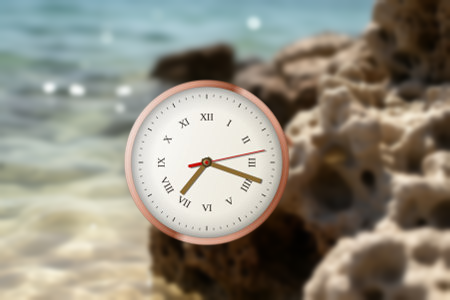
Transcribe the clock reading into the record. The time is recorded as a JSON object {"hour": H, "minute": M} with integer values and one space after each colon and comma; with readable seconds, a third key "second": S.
{"hour": 7, "minute": 18, "second": 13}
